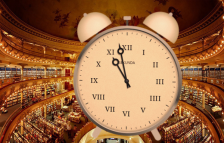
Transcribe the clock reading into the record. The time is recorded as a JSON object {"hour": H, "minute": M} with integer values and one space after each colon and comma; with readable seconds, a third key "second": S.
{"hour": 10, "minute": 58}
